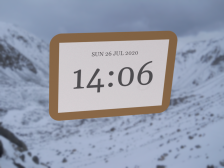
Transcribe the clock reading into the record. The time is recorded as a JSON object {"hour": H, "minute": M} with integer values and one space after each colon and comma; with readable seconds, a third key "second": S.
{"hour": 14, "minute": 6}
